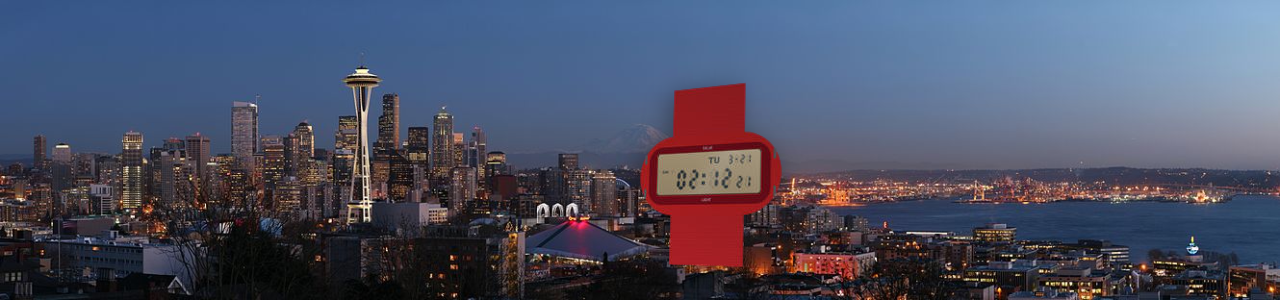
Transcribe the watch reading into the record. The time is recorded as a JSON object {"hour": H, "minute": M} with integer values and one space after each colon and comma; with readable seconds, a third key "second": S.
{"hour": 2, "minute": 12, "second": 21}
